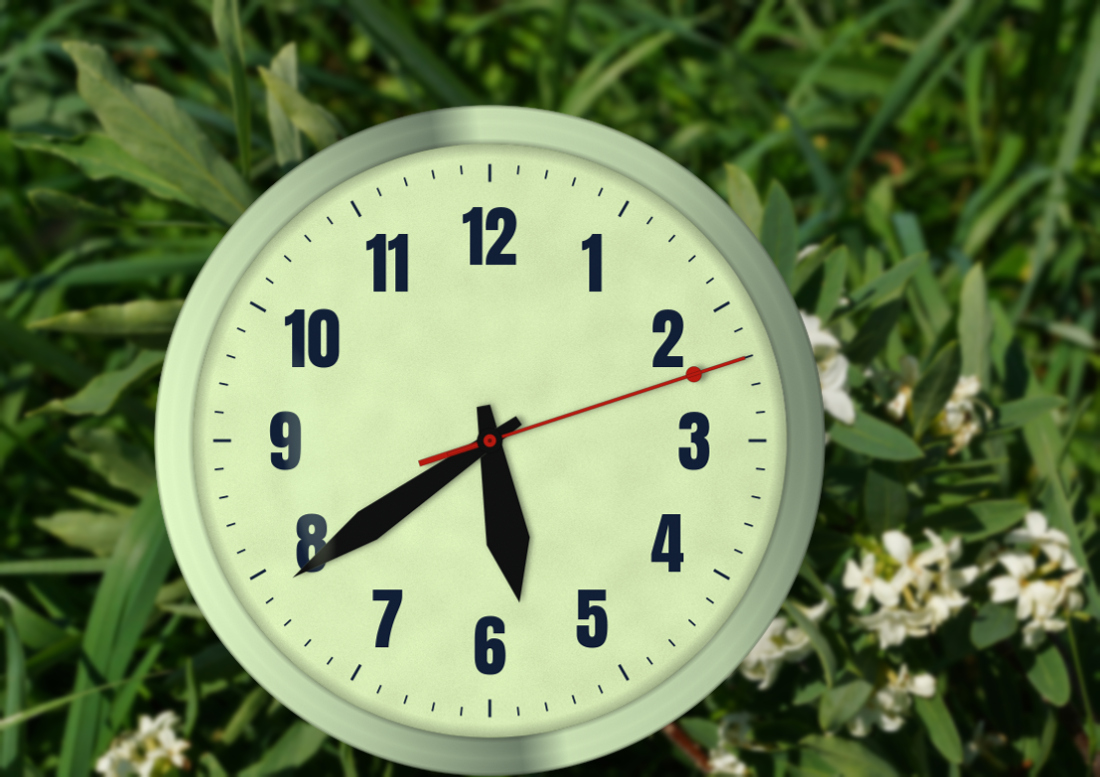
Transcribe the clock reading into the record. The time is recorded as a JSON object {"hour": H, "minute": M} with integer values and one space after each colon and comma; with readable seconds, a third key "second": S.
{"hour": 5, "minute": 39, "second": 12}
